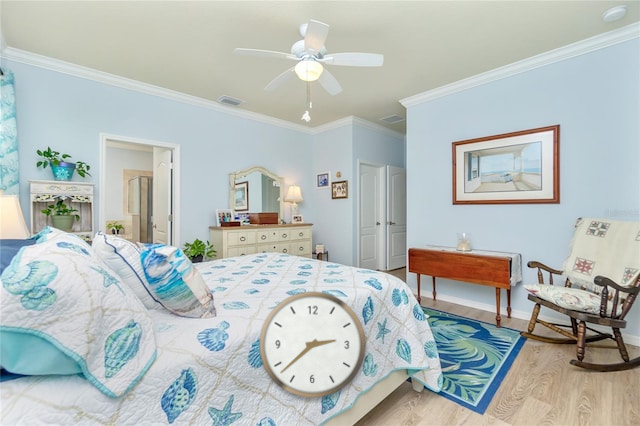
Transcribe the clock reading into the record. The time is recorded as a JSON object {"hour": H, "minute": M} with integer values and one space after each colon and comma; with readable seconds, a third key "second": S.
{"hour": 2, "minute": 38}
